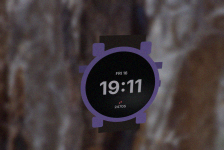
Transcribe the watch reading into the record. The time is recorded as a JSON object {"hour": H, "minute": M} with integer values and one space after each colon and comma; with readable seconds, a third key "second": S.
{"hour": 19, "minute": 11}
